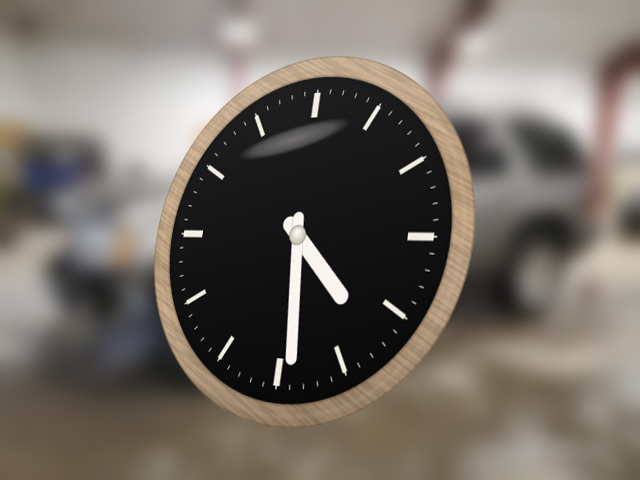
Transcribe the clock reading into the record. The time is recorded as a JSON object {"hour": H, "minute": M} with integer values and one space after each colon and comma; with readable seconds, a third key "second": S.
{"hour": 4, "minute": 29}
